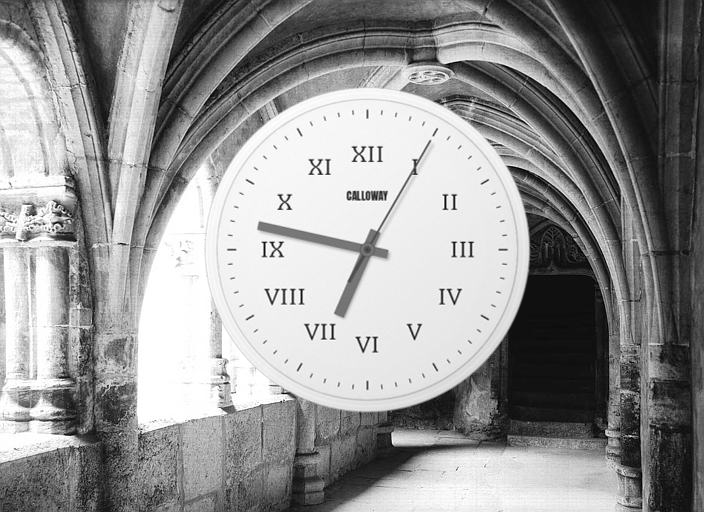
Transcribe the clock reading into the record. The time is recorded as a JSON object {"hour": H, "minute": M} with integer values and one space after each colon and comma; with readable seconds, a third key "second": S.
{"hour": 6, "minute": 47, "second": 5}
